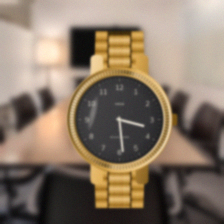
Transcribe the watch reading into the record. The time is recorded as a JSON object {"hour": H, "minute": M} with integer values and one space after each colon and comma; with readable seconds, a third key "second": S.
{"hour": 3, "minute": 29}
